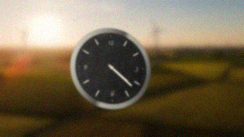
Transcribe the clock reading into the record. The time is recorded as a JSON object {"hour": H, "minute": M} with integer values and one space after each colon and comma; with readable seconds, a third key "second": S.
{"hour": 4, "minute": 22}
